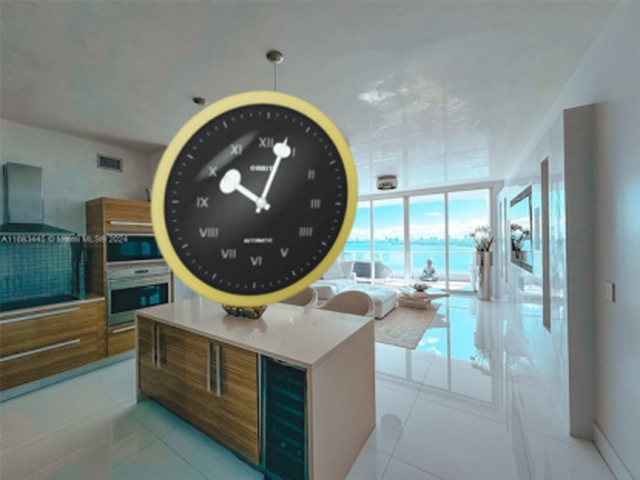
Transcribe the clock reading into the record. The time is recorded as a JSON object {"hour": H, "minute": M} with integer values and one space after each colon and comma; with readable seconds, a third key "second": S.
{"hour": 10, "minute": 3}
